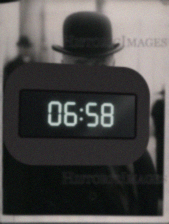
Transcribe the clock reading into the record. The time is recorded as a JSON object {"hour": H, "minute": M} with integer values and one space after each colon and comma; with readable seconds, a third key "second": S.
{"hour": 6, "minute": 58}
